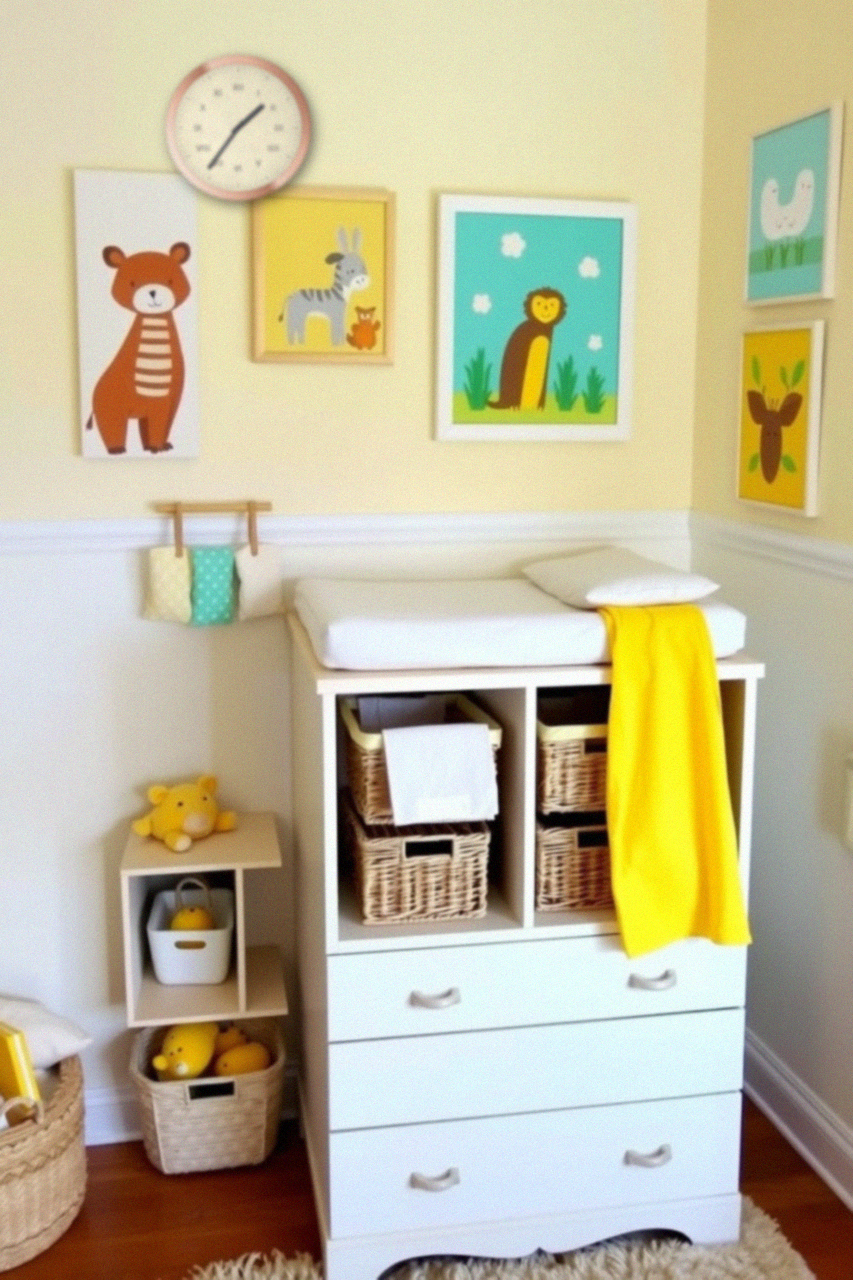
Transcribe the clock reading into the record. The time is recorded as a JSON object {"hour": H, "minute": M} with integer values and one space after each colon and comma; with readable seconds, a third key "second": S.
{"hour": 1, "minute": 36}
